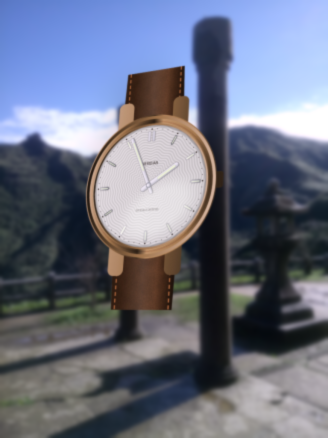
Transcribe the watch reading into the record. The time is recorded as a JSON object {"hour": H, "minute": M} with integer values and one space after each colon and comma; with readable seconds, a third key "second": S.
{"hour": 1, "minute": 56}
